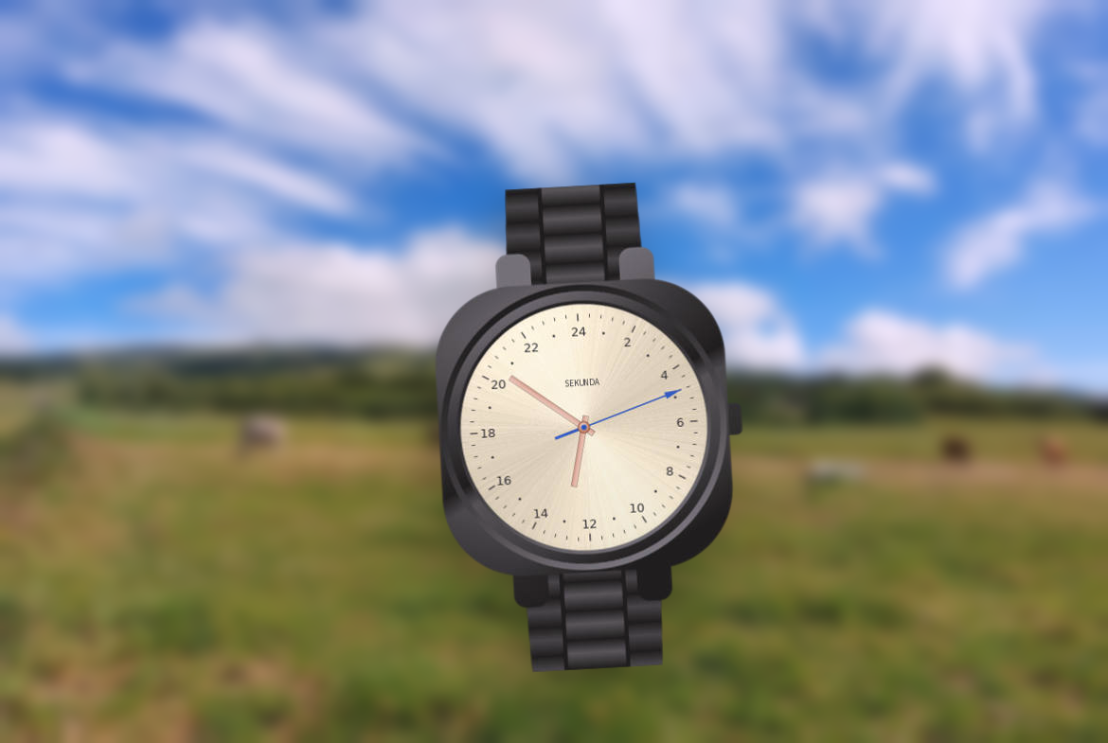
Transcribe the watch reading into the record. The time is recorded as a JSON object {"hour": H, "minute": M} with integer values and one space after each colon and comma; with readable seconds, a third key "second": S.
{"hour": 12, "minute": 51, "second": 12}
